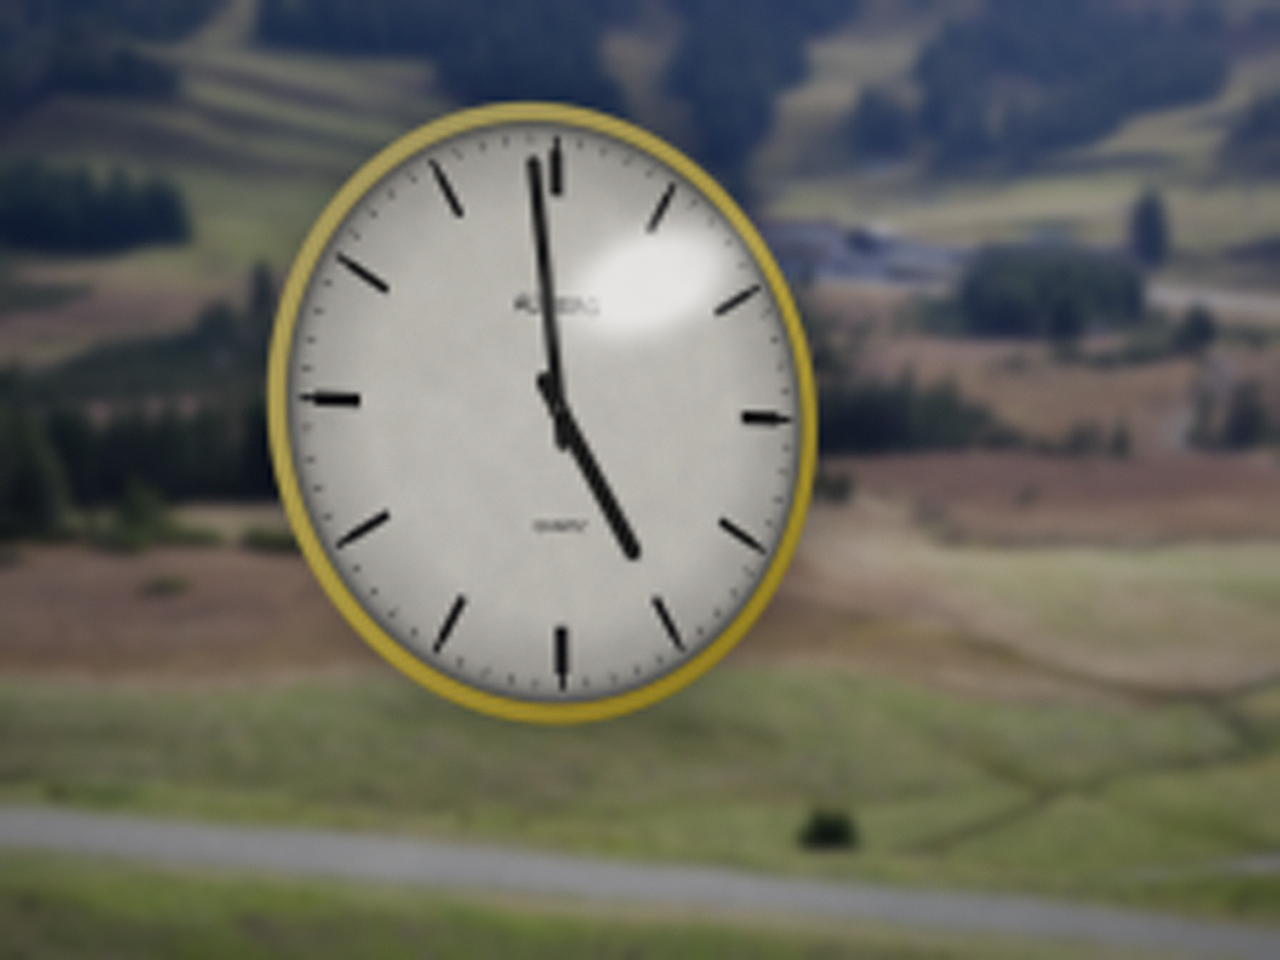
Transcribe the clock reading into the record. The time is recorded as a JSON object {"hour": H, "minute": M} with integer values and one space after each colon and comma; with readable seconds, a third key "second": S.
{"hour": 4, "minute": 59}
